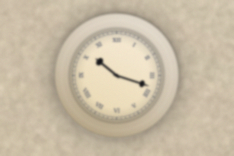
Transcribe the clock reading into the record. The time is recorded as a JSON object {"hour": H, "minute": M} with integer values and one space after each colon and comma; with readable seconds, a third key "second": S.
{"hour": 10, "minute": 18}
